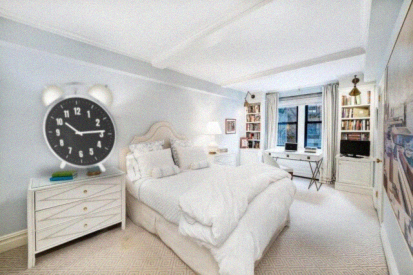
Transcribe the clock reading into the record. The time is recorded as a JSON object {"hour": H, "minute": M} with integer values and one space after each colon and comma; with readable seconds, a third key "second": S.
{"hour": 10, "minute": 14}
